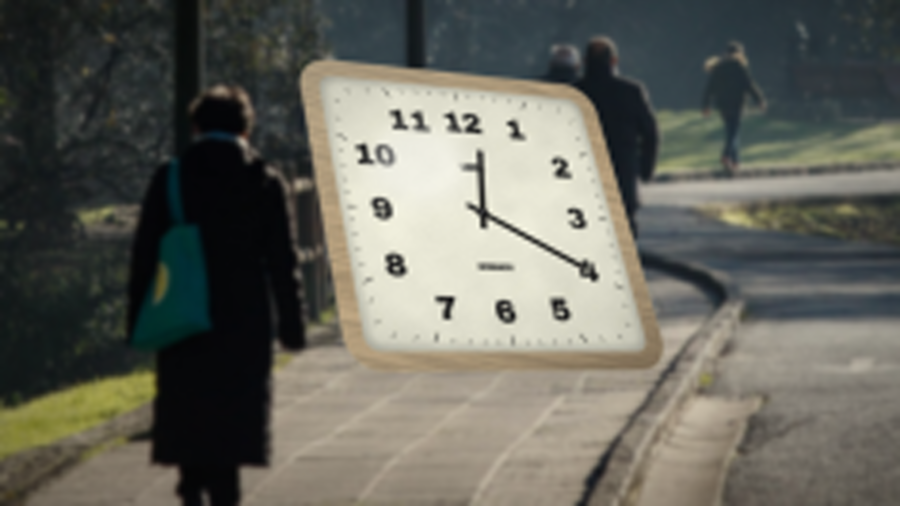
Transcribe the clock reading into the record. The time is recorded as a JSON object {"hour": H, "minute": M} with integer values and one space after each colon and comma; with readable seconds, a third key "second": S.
{"hour": 12, "minute": 20}
